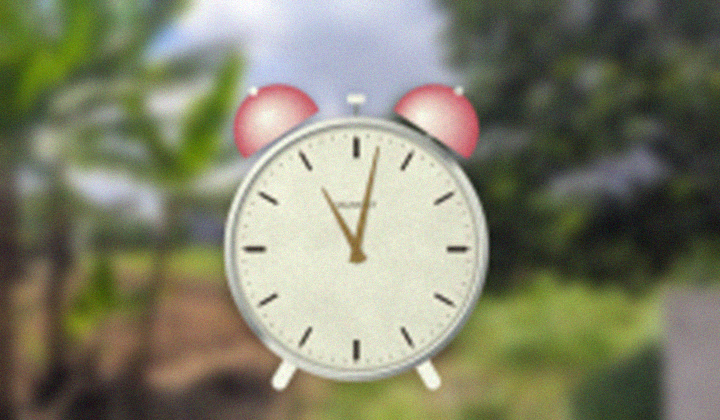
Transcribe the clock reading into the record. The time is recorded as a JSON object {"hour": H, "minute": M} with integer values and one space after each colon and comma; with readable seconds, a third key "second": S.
{"hour": 11, "minute": 2}
